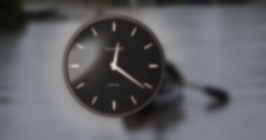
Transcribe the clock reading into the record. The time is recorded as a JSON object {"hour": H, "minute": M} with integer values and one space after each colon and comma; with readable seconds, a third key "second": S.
{"hour": 12, "minute": 21}
